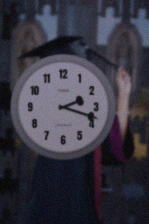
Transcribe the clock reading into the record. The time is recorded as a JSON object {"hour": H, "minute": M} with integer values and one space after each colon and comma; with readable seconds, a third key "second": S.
{"hour": 2, "minute": 18}
